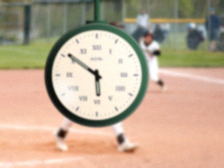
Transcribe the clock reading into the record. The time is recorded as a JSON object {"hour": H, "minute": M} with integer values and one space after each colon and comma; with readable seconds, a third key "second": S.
{"hour": 5, "minute": 51}
